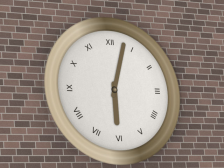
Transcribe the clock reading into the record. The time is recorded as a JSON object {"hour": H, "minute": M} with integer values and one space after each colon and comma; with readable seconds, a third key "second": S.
{"hour": 6, "minute": 3}
